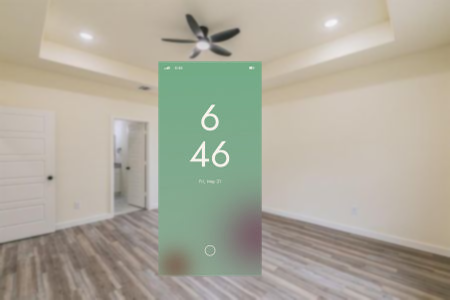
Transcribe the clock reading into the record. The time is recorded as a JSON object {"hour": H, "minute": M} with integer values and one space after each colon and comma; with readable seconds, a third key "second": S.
{"hour": 6, "minute": 46}
